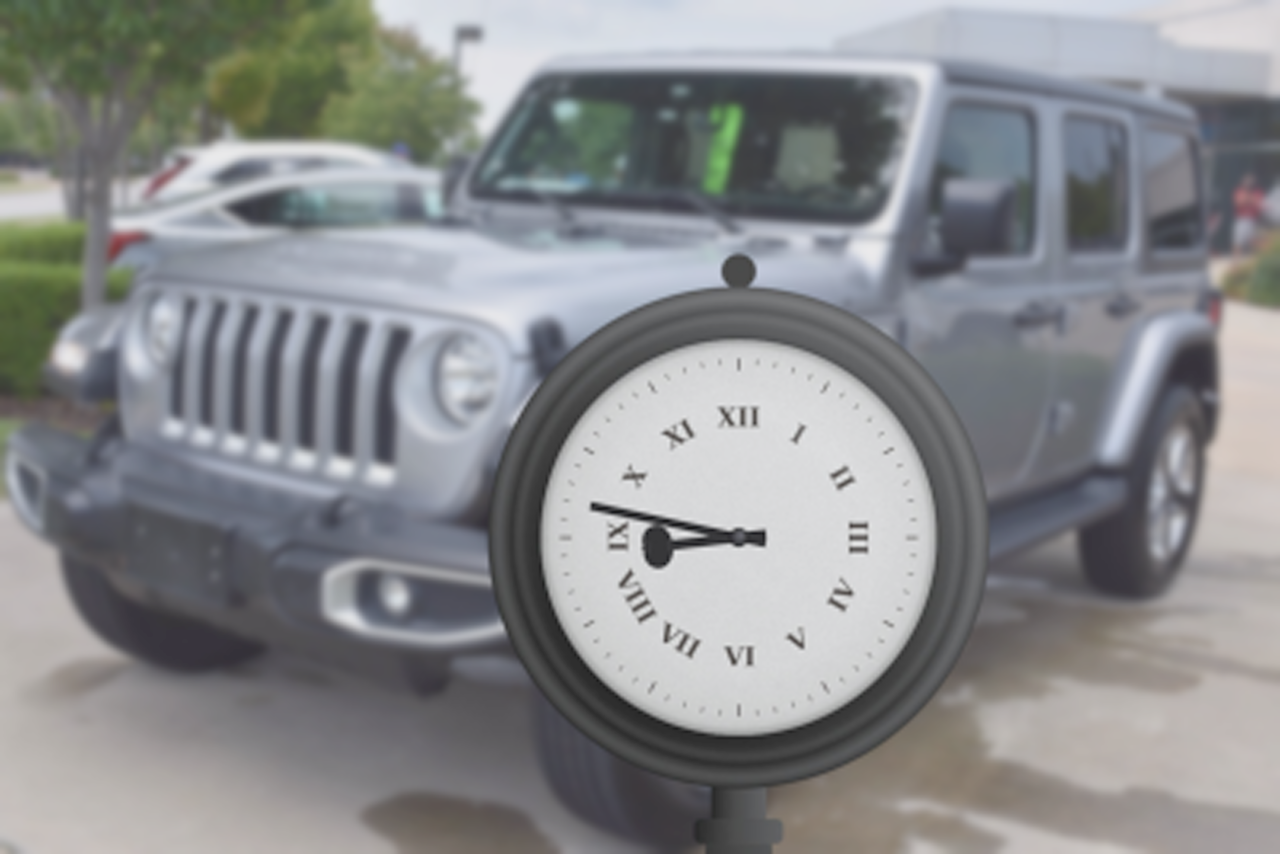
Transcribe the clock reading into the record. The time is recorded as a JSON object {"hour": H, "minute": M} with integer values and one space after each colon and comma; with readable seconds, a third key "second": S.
{"hour": 8, "minute": 47}
